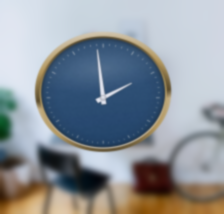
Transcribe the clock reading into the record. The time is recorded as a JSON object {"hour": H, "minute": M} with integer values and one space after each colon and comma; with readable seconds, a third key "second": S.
{"hour": 1, "minute": 59}
